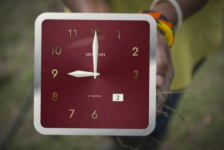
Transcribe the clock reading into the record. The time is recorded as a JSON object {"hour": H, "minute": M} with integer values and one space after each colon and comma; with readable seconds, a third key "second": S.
{"hour": 9, "minute": 0}
